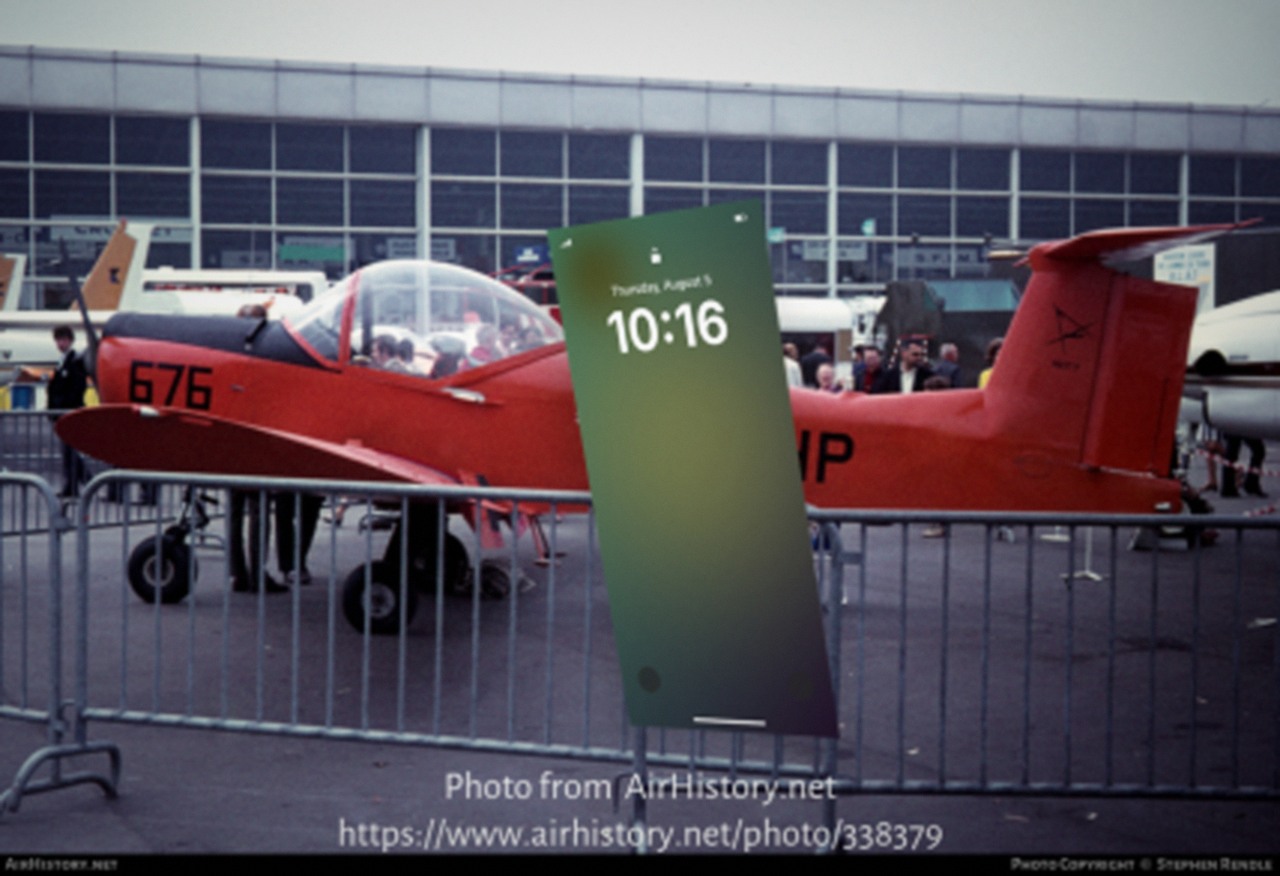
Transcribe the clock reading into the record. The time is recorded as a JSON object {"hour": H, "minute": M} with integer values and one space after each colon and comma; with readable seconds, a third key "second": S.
{"hour": 10, "minute": 16}
